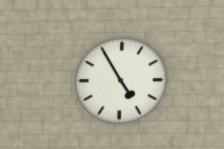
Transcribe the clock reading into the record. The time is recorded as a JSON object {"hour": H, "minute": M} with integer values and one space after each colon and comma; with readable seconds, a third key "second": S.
{"hour": 4, "minute": 55}
